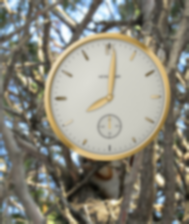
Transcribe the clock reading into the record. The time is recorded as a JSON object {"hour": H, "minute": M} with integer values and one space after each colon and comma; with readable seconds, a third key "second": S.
{"hour": 8, "minute": 1}
